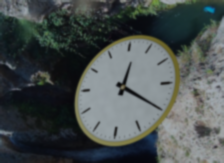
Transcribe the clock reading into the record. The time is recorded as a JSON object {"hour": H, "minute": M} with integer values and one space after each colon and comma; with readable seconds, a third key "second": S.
{"hour": 12, "minute": 20}
